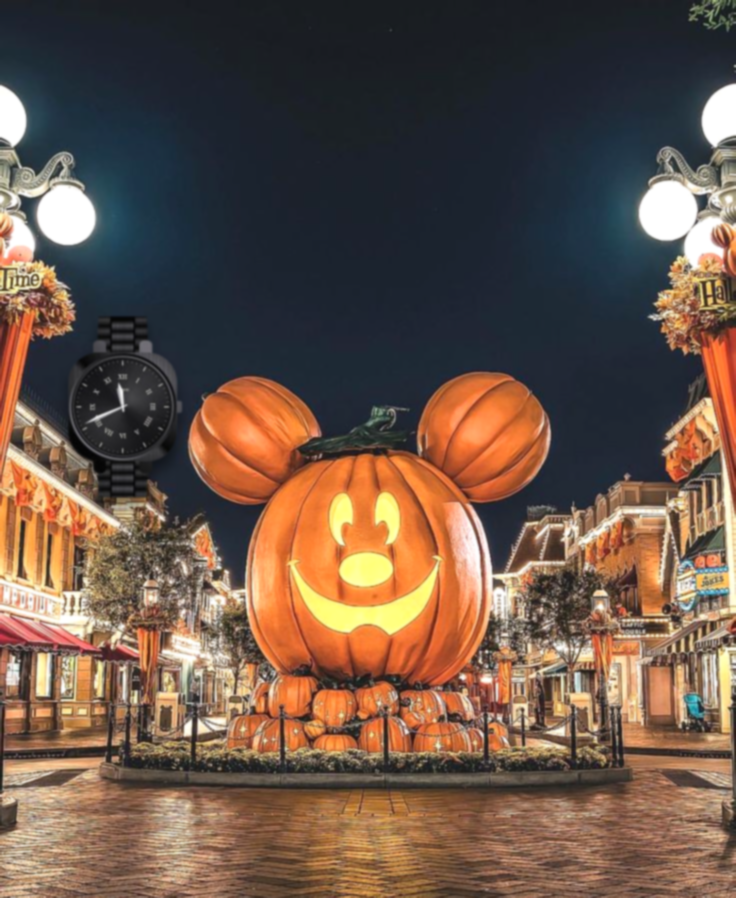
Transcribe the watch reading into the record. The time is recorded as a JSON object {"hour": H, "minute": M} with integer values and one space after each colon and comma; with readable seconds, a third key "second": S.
{"hour": 11, "minute": 41}
